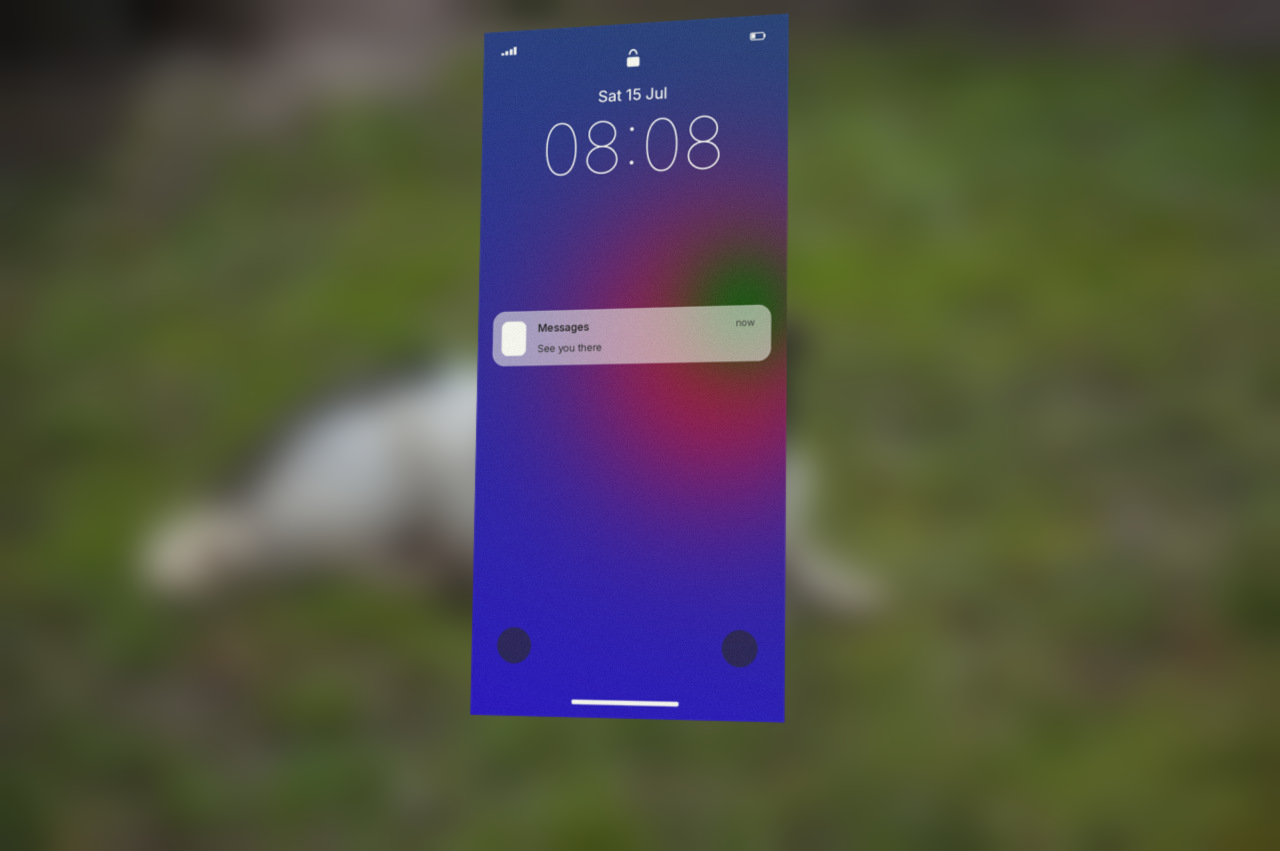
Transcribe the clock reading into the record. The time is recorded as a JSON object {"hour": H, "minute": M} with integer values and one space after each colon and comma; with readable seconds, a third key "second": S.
{"hour": 8, "minute": 8}
